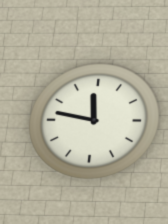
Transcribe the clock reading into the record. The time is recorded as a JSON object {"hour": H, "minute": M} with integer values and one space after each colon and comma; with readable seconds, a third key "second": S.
{"hour": 11, "minute": 47}
